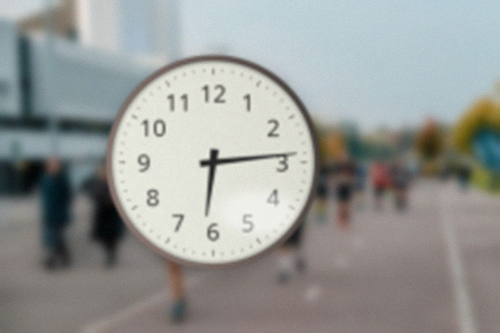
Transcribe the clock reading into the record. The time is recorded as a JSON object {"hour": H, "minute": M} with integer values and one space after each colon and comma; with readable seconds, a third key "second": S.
{"hour": 6, "minute": 14}
